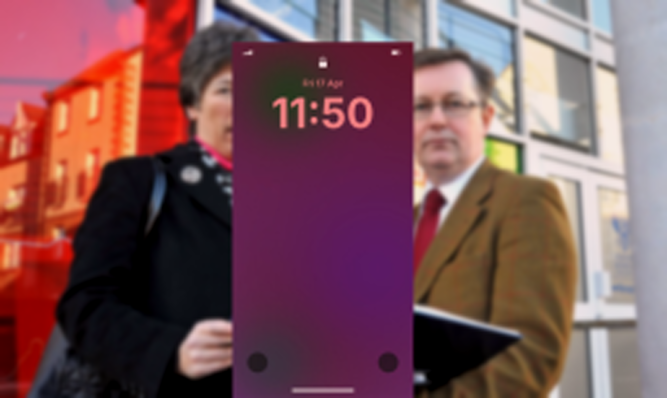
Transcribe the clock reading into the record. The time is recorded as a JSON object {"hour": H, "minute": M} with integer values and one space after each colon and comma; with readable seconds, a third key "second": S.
{"hour": 11, "minute": 50}
